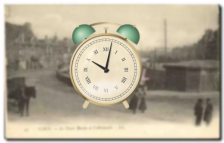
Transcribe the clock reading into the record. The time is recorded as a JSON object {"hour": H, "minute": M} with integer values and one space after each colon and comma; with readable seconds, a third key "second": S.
{"hour": 10, "minute": 2}
